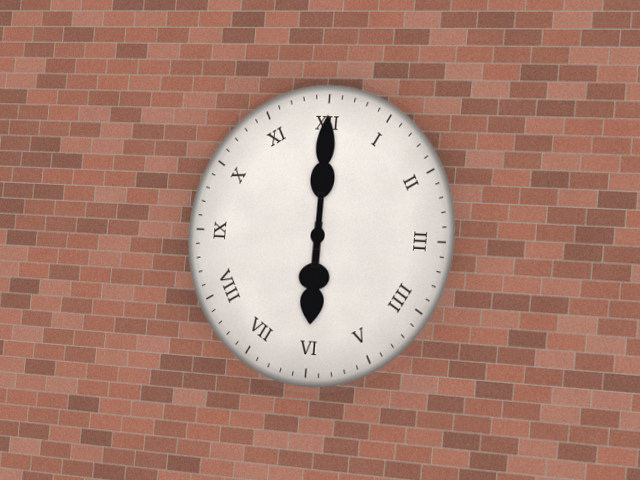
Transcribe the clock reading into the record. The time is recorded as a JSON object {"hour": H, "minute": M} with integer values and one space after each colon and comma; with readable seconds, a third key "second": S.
{"hour": 6, "minute": 0}
